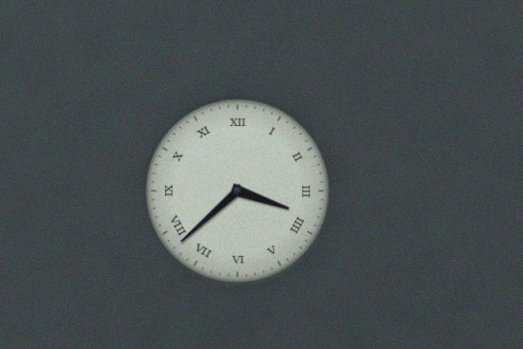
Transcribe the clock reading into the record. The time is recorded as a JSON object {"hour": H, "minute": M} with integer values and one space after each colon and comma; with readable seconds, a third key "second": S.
{"hour": 3, "minute": 38}
